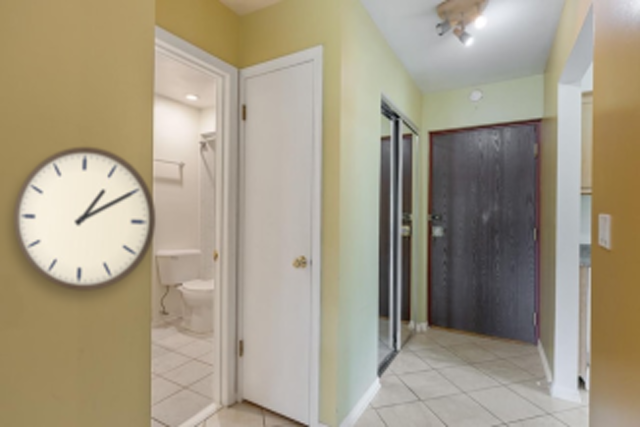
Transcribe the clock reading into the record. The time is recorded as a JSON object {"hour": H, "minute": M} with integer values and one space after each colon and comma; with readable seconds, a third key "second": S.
{"hour": 1, "minute": 10}
